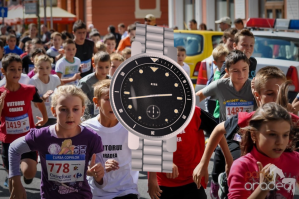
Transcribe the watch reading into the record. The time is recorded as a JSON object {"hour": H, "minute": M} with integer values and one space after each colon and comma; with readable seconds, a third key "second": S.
{"hour": 2, "minute": 43}
